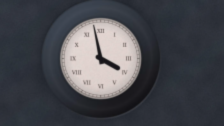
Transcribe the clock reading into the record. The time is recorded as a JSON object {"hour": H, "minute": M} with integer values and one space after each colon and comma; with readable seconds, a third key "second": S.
{"hour": 3, "minute": 58}
